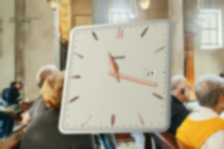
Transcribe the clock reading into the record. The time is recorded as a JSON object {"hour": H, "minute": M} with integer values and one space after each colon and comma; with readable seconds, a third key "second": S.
{"hour": 11, "minute": 18}
